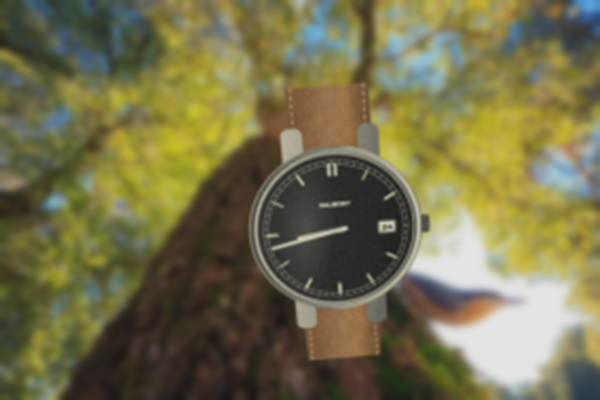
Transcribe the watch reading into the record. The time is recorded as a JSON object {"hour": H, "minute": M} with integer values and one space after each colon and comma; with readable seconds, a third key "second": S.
{"hour": 8, "minute": 43}
